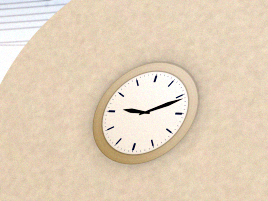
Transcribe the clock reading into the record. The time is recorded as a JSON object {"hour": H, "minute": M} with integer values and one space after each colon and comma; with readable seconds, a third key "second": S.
{"hour": 9, "minute": 11}
